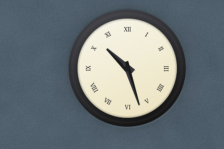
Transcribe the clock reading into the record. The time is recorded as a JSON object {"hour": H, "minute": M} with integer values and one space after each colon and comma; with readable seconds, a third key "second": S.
{"hour": 10, "minute": 27}
